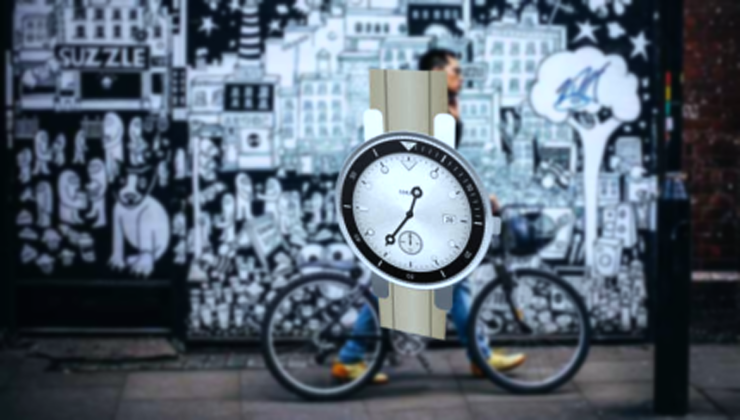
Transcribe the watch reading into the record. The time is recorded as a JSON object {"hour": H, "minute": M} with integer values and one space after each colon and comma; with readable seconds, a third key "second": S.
{"hour": 12, "minute": 36}
